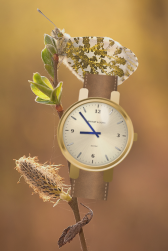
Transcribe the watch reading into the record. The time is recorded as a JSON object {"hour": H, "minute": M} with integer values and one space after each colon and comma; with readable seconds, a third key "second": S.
{"hour": 8, "minute": 53}
